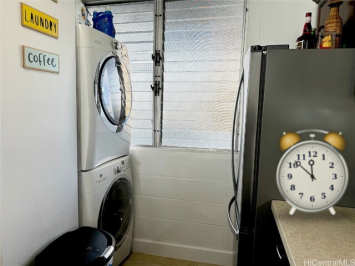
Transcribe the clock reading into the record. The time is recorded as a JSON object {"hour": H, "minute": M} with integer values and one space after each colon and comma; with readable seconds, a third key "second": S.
{"hour": 11, "minute": 52}
